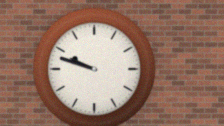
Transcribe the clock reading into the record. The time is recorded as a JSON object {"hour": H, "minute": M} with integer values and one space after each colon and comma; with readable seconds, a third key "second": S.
{"hour": 9, "minute": 48}
